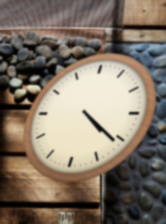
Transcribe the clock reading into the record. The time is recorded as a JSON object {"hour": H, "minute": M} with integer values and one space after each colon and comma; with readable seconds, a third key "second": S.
{"hour": 4, "minute": 21}
